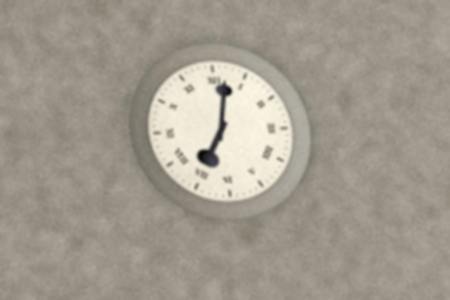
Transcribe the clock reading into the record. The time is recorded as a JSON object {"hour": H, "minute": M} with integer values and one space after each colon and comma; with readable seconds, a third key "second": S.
{"hour": 7, "minute": 2}
